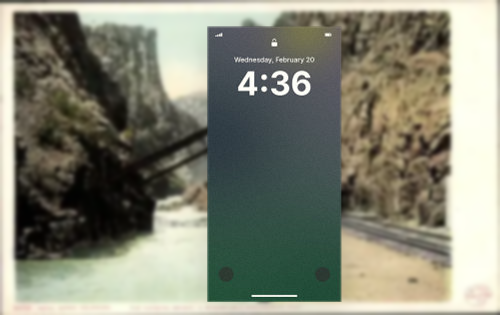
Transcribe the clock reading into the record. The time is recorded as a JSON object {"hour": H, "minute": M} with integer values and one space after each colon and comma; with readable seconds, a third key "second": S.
{"hour": 4, "minute": 36}
